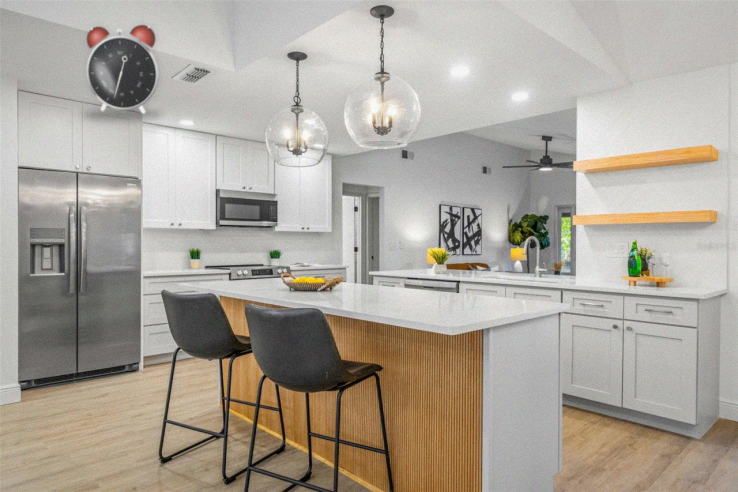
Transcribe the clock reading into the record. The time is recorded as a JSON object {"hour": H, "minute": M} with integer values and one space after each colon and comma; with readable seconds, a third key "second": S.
{"hour": 12, "minute": 33}
